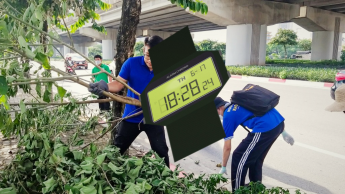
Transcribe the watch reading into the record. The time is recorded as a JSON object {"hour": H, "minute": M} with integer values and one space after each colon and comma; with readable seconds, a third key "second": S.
{"hour": 18, "minute": 28, "second": 24}
